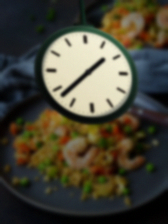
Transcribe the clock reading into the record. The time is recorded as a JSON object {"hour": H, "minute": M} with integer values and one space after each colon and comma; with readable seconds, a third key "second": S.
{"hour": 1, "minute": 38}
